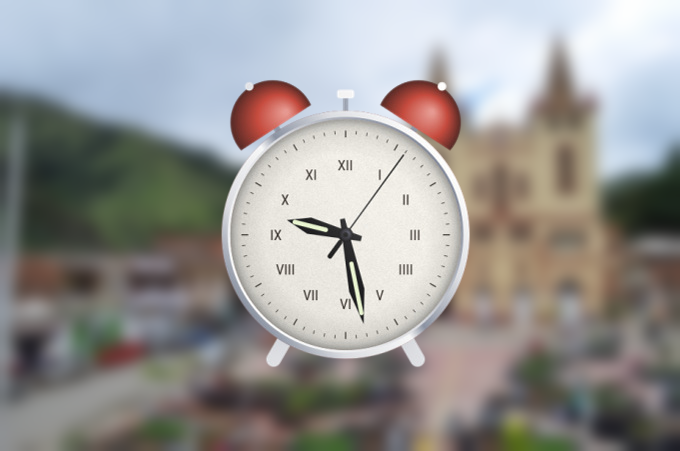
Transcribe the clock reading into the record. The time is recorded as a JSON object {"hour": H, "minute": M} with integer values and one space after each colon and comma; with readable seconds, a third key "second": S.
{"hour": 9, "minute": 28, "second": 6}
